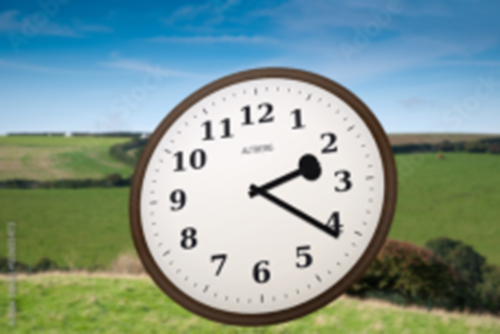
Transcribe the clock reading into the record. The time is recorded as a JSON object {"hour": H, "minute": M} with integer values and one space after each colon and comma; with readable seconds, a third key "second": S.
{"hour": 2, "minute": 21}
